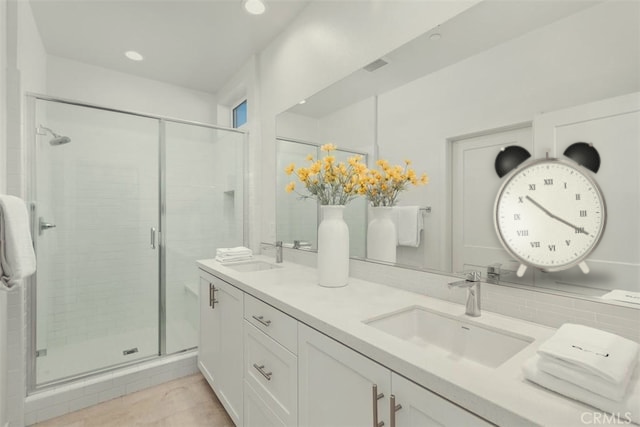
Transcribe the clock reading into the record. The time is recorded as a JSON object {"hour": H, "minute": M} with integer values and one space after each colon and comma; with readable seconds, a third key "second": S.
{"hour": 10, "minute": 20}
